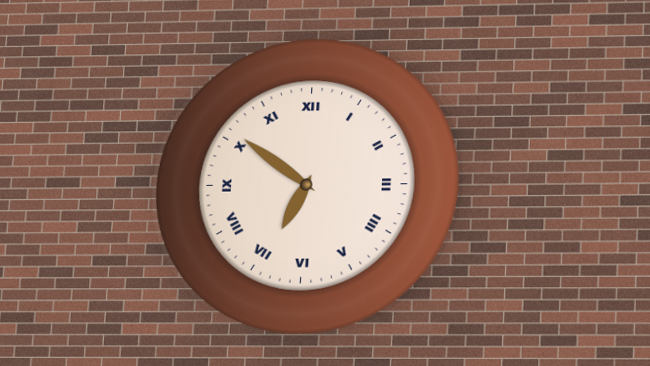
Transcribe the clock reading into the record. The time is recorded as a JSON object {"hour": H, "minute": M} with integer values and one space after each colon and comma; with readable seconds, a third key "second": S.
{"hour": 6, "minute": 51}
